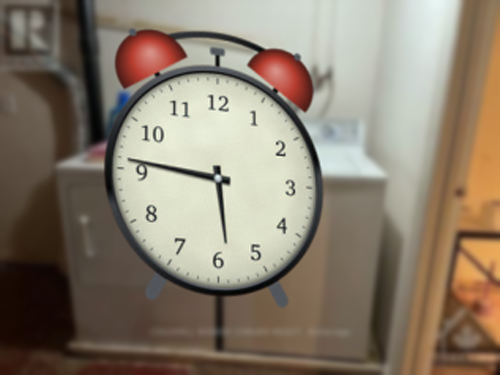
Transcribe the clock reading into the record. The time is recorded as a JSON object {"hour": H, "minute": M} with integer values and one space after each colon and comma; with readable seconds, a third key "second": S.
{"hour": 5, "minute": 46}
